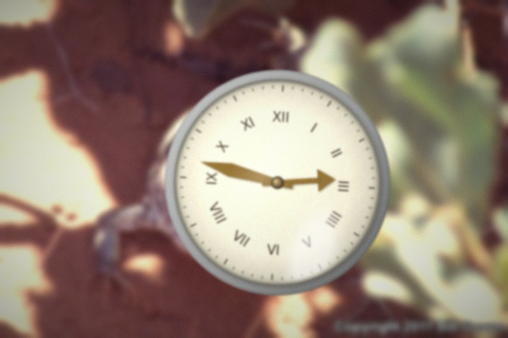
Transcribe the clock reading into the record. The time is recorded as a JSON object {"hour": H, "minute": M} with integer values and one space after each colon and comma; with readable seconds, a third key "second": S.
{"hour": 2, "minute": 47}
